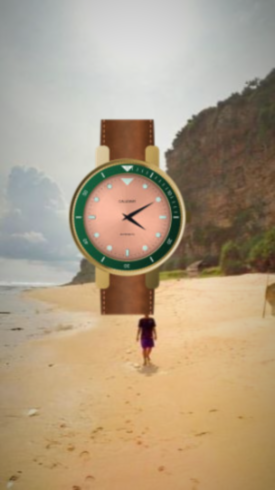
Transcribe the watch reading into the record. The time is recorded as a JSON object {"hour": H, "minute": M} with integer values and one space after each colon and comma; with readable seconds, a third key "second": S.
{"hour": 4, "minute": 10}
